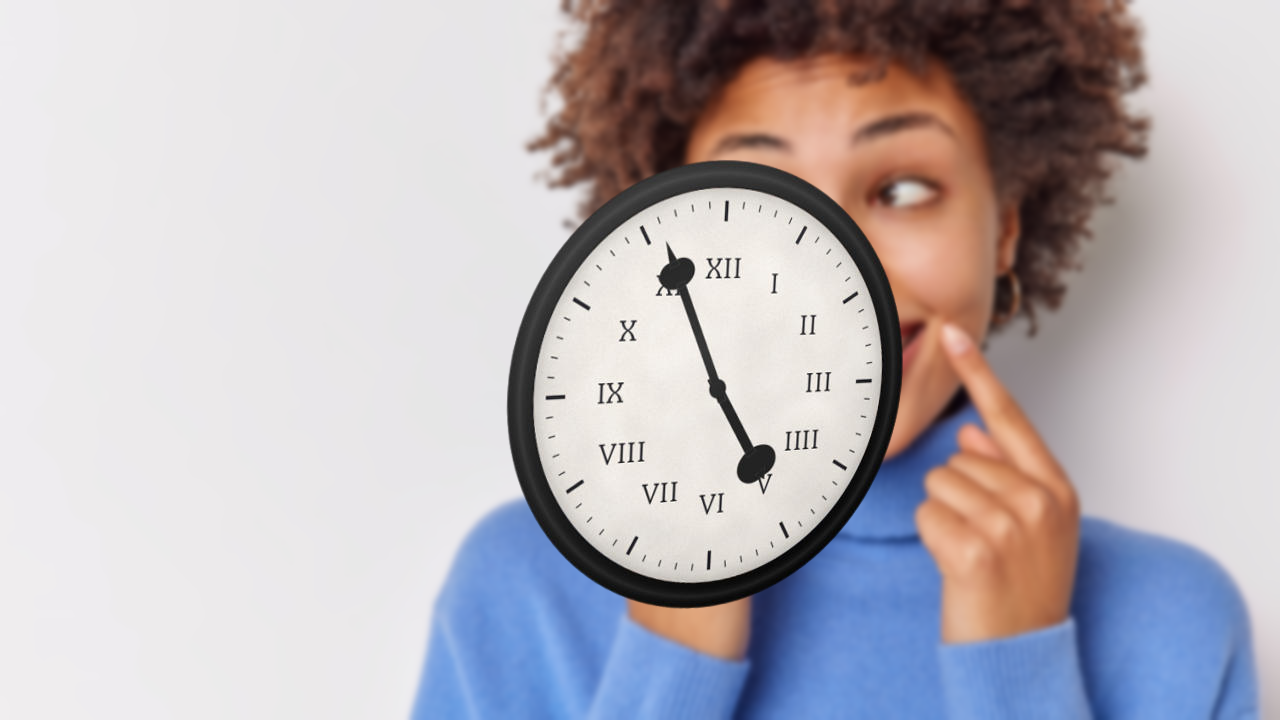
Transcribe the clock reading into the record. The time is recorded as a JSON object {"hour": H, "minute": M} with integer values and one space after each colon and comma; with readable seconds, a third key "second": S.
{"hour": 4, "minute": 56}
